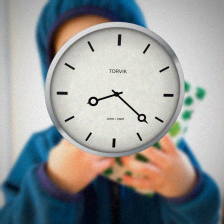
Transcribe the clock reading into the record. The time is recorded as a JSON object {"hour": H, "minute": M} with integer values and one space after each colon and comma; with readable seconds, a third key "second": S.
{"hour": 8, "minute": 22}
